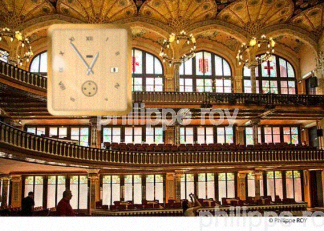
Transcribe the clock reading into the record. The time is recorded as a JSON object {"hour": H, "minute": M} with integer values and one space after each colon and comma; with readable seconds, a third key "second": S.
{"hour": 12, "minute": 54}
